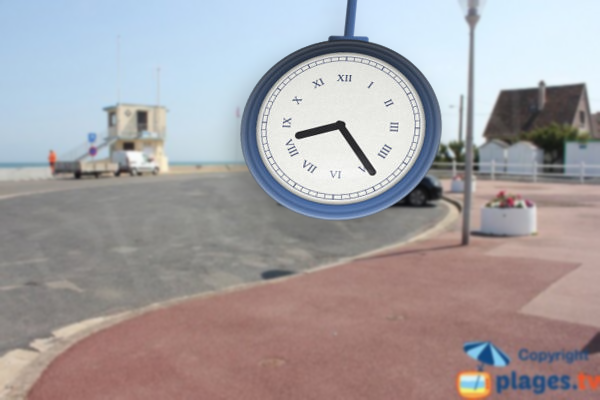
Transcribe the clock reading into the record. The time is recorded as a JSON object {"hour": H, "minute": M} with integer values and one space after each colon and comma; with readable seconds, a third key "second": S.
{"hour": 8, "minute": 24}
